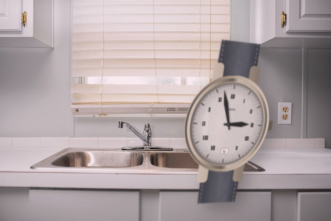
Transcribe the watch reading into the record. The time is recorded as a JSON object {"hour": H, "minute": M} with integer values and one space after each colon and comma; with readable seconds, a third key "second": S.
{"hour": 2, "minute": 57}
